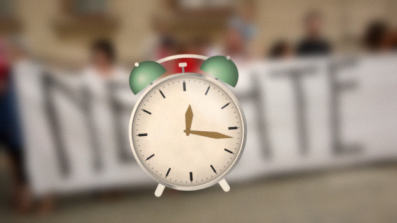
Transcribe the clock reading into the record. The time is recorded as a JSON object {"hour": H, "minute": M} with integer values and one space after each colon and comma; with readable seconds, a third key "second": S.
{"hour": 12, "minute": 17}
